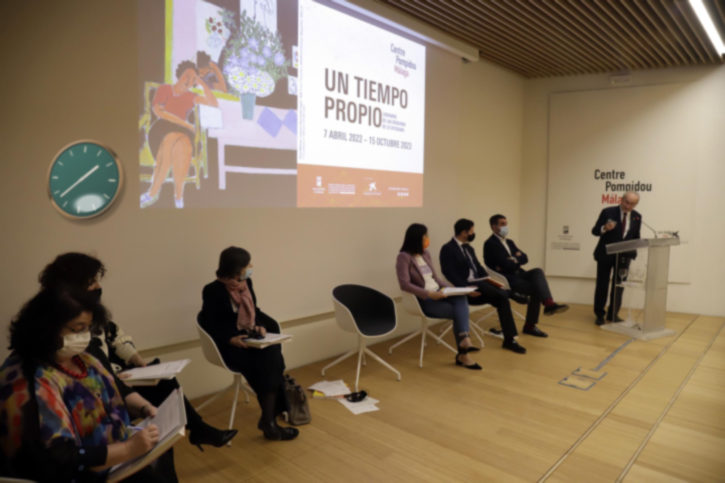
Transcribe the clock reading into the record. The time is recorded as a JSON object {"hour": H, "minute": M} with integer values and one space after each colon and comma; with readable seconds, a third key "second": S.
{"hour": 1, "minute": 38}
